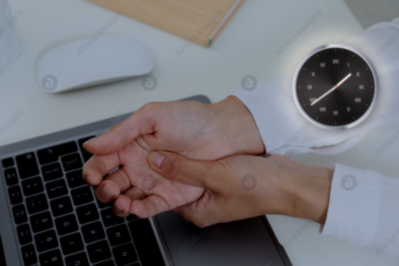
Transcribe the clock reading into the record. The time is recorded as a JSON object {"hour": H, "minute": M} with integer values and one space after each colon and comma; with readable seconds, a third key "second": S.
{"hour": 1, "minute": 39}
